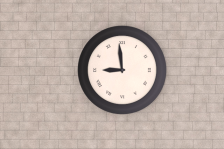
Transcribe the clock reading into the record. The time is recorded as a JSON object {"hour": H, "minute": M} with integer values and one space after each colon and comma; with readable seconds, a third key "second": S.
{"hour": 8, "minute": 59}
